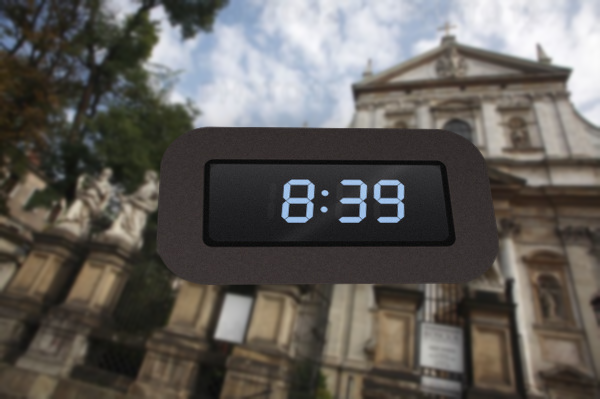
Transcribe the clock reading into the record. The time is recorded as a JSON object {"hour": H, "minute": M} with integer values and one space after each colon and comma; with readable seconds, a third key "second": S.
{"hour": 8, "minute": 39}
